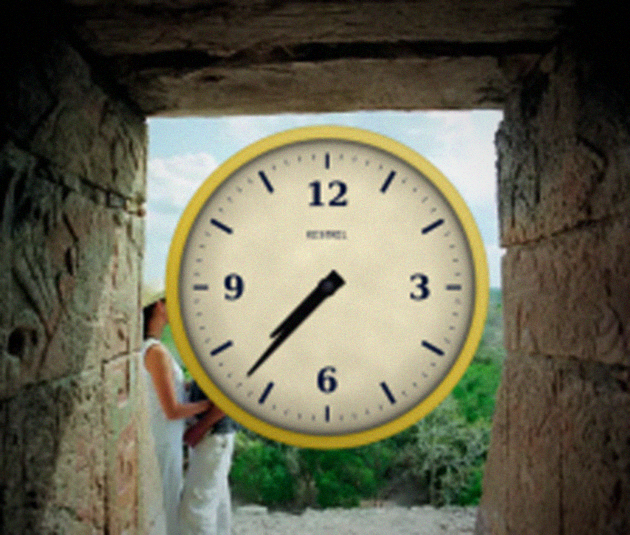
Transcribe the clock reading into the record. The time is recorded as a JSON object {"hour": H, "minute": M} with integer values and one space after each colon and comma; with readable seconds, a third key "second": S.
{"hour": 7, "minute": 37}
